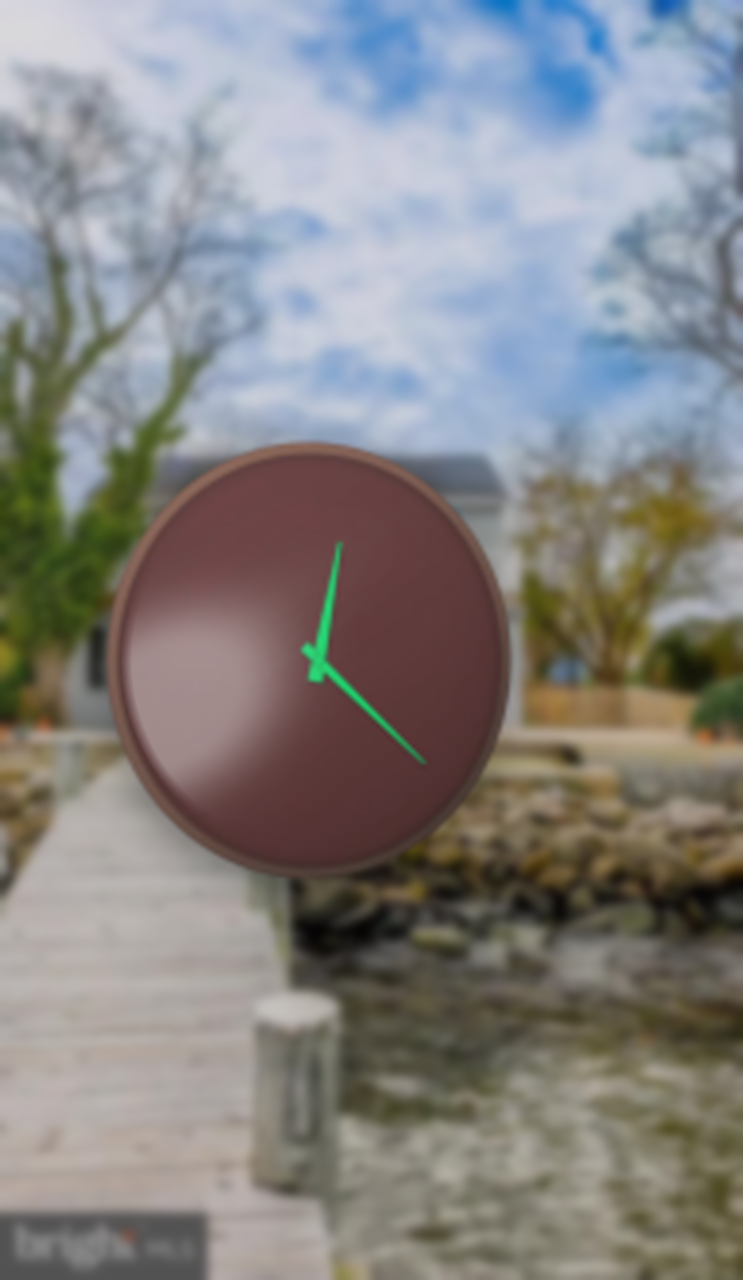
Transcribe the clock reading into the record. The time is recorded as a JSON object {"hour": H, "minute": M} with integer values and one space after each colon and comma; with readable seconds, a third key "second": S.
{"hour": 12, "minute": 22}
